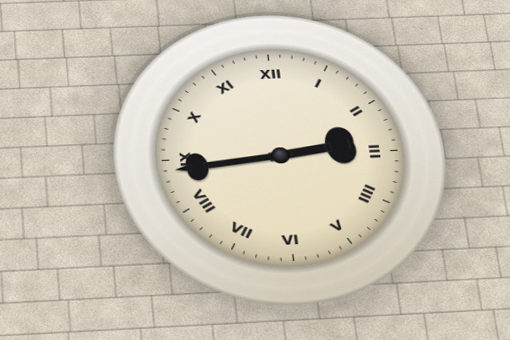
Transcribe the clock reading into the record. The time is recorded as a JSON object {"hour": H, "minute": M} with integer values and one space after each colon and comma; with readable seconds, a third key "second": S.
{"hour": 2, "minute": 44}
